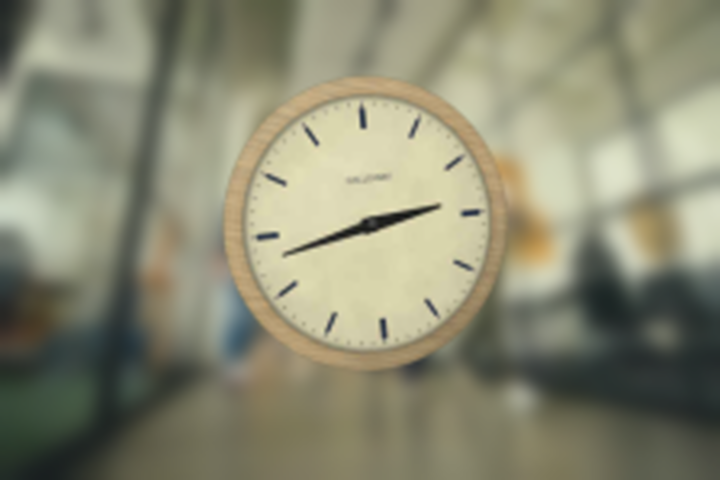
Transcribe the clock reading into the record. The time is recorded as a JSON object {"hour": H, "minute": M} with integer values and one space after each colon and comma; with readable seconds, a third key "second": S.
{"hour": 2, "minute": 43}
